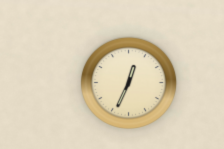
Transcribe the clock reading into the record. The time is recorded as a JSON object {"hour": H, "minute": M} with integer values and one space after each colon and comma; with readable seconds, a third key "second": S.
{"hour": 12, "minute": 34}
